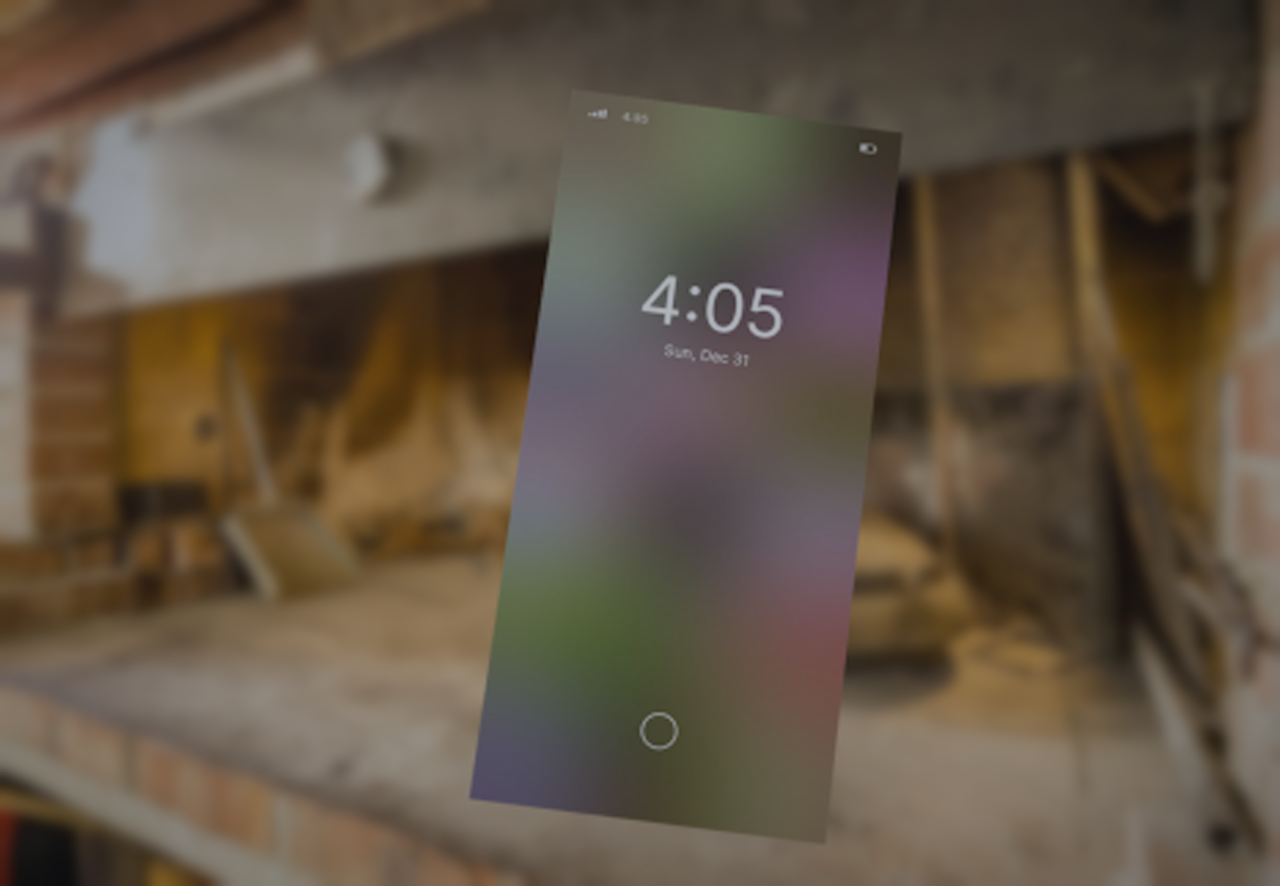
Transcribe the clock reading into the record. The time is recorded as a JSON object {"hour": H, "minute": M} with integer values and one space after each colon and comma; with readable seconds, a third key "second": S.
{"hour": 4, "minute": 5}
